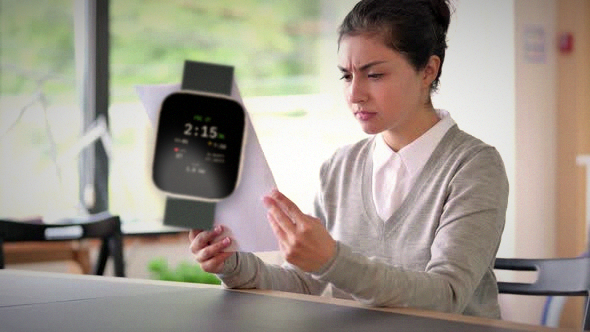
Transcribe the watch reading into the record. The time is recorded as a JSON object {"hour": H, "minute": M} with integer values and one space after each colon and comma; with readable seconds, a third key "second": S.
{"hour": 2, "minute": 15}
